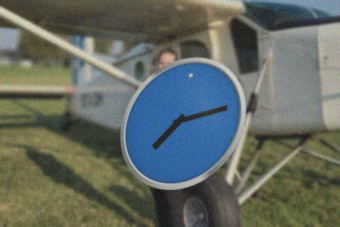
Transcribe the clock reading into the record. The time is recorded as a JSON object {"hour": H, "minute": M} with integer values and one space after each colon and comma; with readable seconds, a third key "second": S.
{"hour": 7, "minute": 12}
